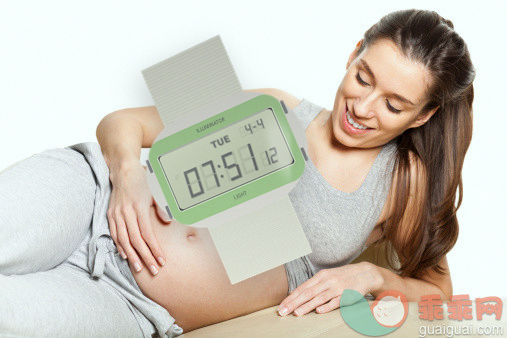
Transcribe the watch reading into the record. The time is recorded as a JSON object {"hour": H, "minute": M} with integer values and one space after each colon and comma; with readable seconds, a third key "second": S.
{"hour": 7, "minute": 51, "second": 12}
